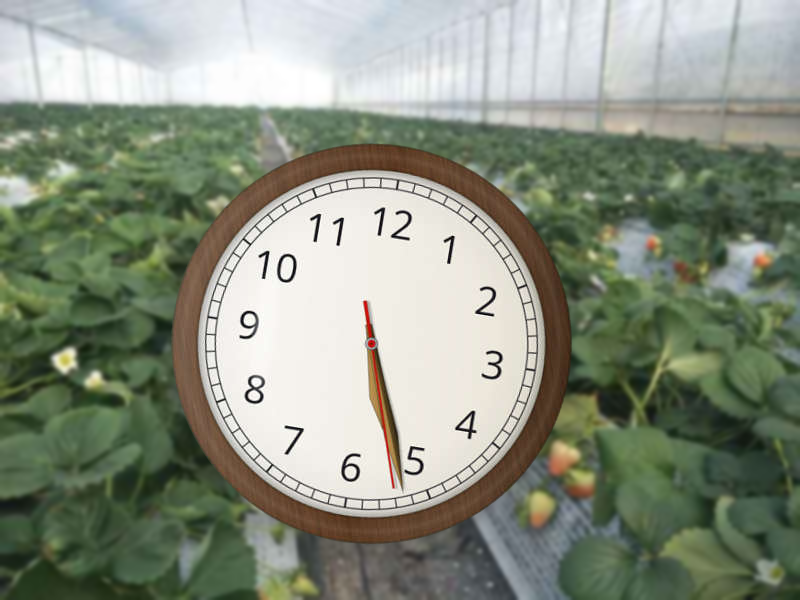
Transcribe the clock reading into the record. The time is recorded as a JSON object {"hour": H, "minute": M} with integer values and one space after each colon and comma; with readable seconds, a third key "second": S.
{"hour": 5, "minute": 26, "second": 27}
